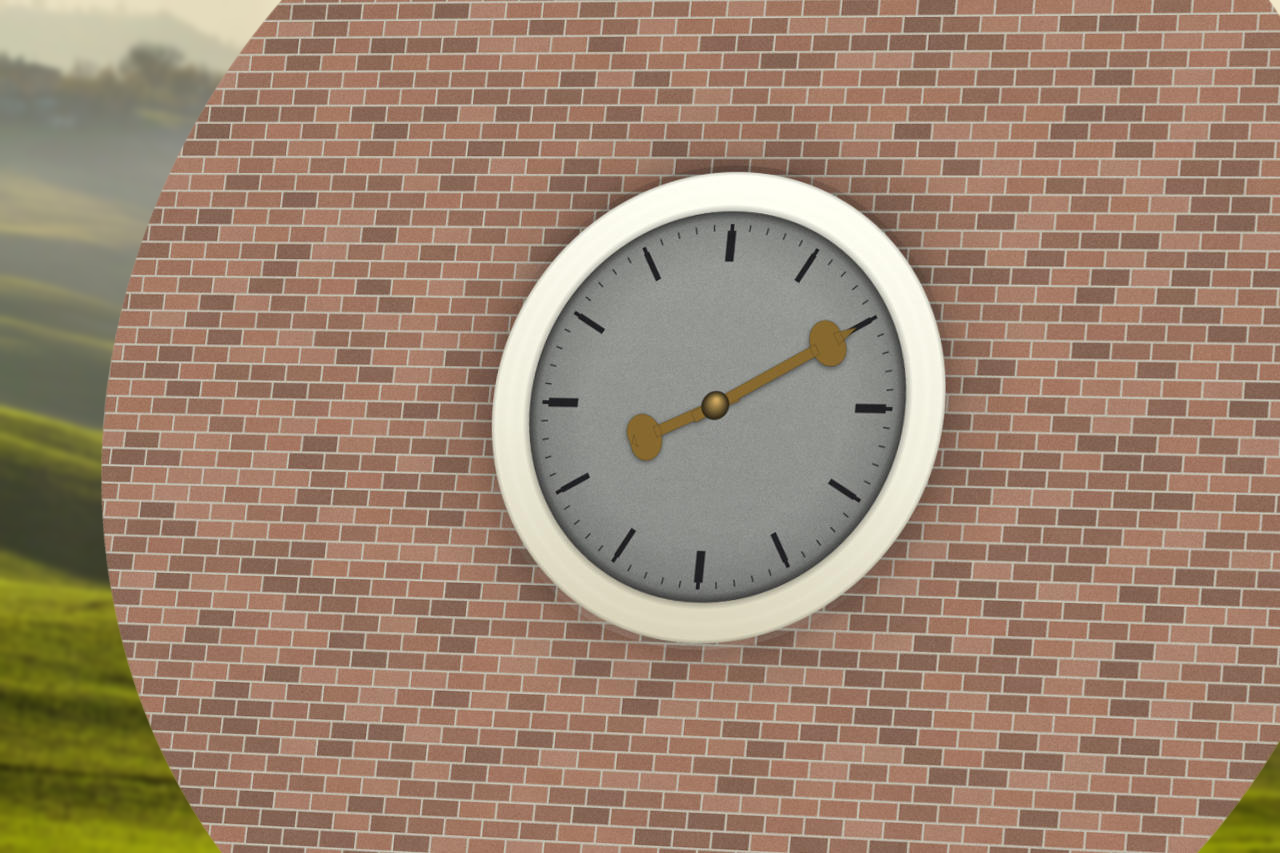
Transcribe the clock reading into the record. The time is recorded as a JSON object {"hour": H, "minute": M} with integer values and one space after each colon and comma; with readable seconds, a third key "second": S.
{"hour": 8, "minute": 10}
